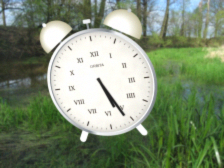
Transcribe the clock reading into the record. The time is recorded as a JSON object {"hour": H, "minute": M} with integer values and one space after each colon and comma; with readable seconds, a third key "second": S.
{"hour": 5, "minute": 26}
